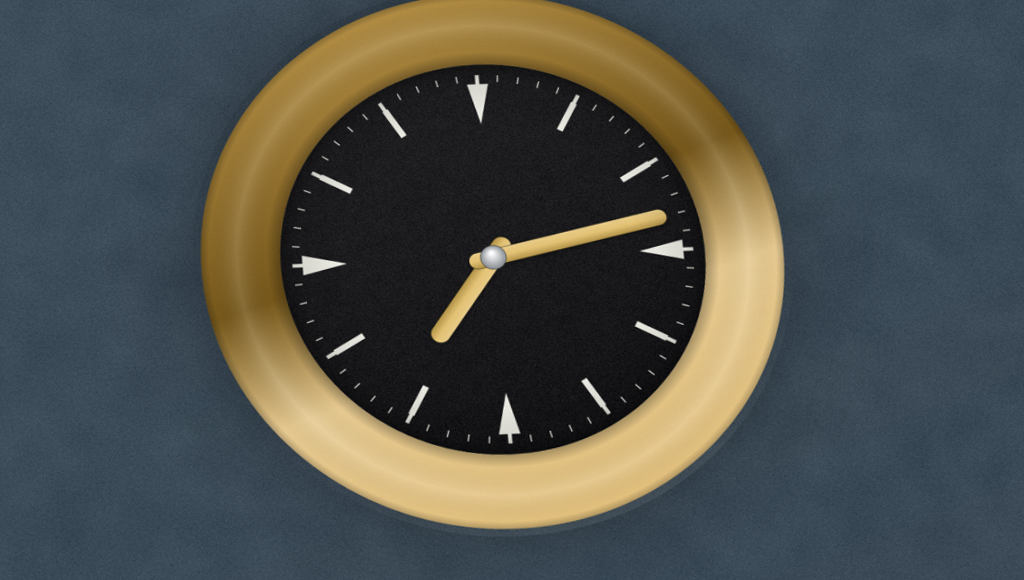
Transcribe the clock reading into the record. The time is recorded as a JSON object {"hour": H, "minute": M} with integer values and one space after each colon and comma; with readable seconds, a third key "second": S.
{"hour": 7, "minute": 13}
